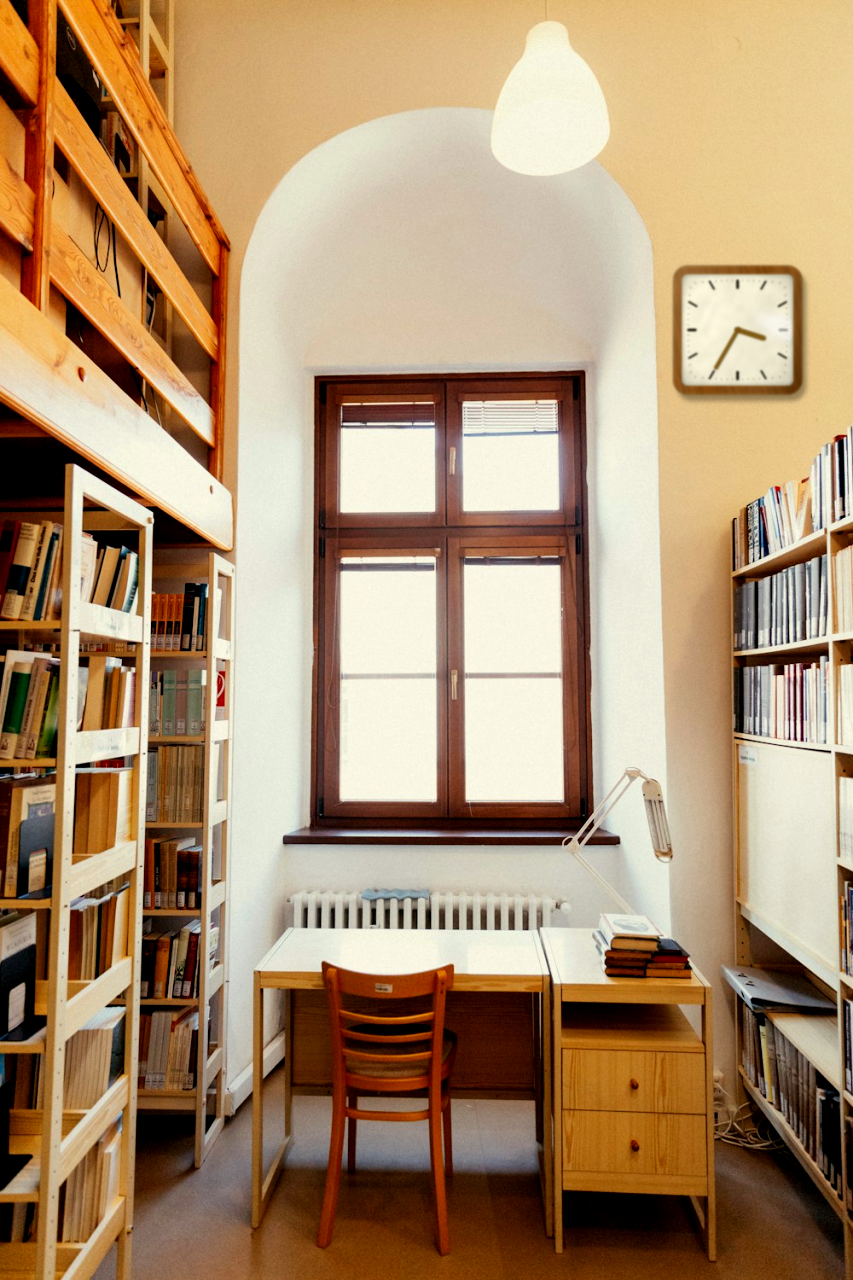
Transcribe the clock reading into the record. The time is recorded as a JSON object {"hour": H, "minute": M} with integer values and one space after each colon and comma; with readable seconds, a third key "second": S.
{"hour": 3, "minute": 35}
